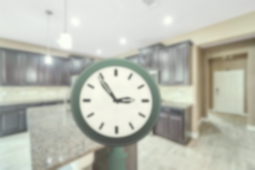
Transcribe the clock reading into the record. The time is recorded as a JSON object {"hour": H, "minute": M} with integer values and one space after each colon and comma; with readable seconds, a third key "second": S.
{"hour": 2, "minute": 54}
